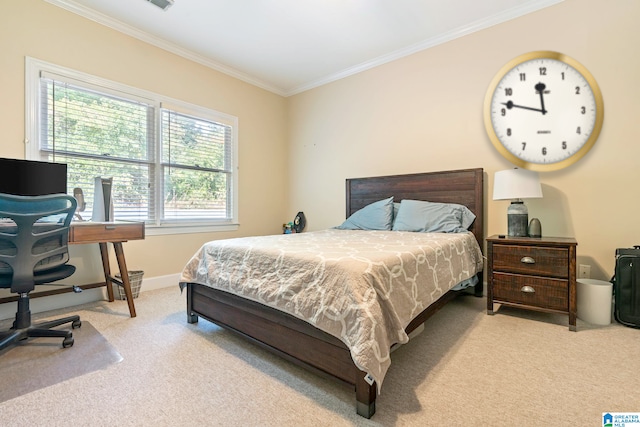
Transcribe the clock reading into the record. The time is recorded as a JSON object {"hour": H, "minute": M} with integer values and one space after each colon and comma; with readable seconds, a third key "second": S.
{"hour": 11, "minute": 47}
